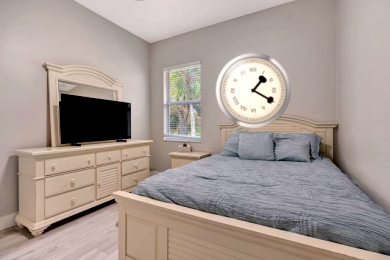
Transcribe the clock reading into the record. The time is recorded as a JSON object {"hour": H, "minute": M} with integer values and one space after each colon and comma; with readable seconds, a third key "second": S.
{"hour": 1, "minute": 20}
